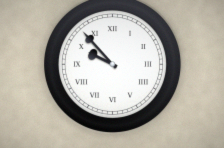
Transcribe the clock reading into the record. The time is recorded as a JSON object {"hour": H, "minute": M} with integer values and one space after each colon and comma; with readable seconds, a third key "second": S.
{"hour": 9, "minute": 53}
